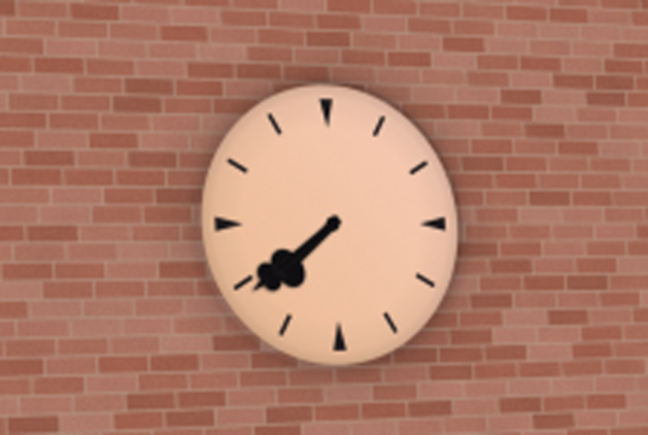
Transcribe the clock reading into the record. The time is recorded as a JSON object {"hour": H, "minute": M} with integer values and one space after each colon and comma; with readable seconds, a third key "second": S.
{"hour": 7, "minute": 39}
